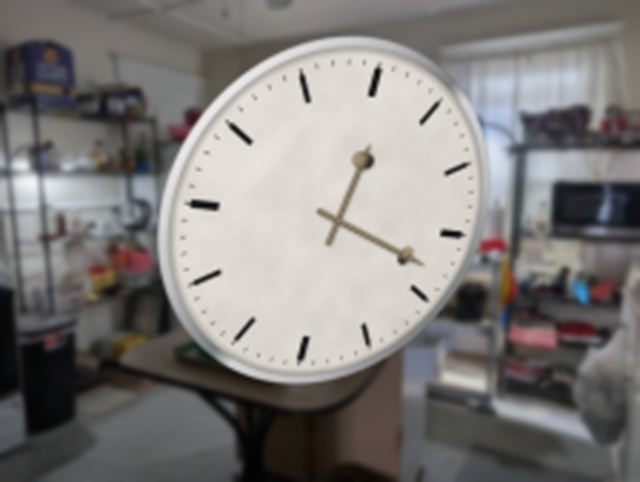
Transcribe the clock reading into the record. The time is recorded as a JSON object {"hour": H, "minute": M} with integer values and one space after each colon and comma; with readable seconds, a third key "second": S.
{"hour": 12, "minute": 18}
